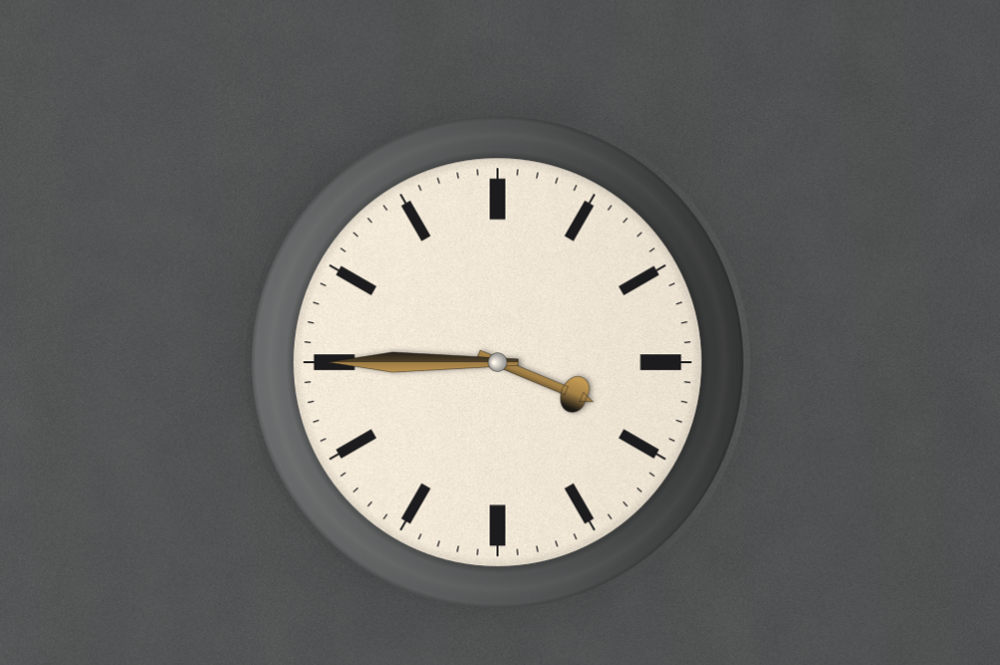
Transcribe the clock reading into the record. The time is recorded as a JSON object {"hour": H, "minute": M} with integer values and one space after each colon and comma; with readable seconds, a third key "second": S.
{"hour": 3, "minute": 45}
